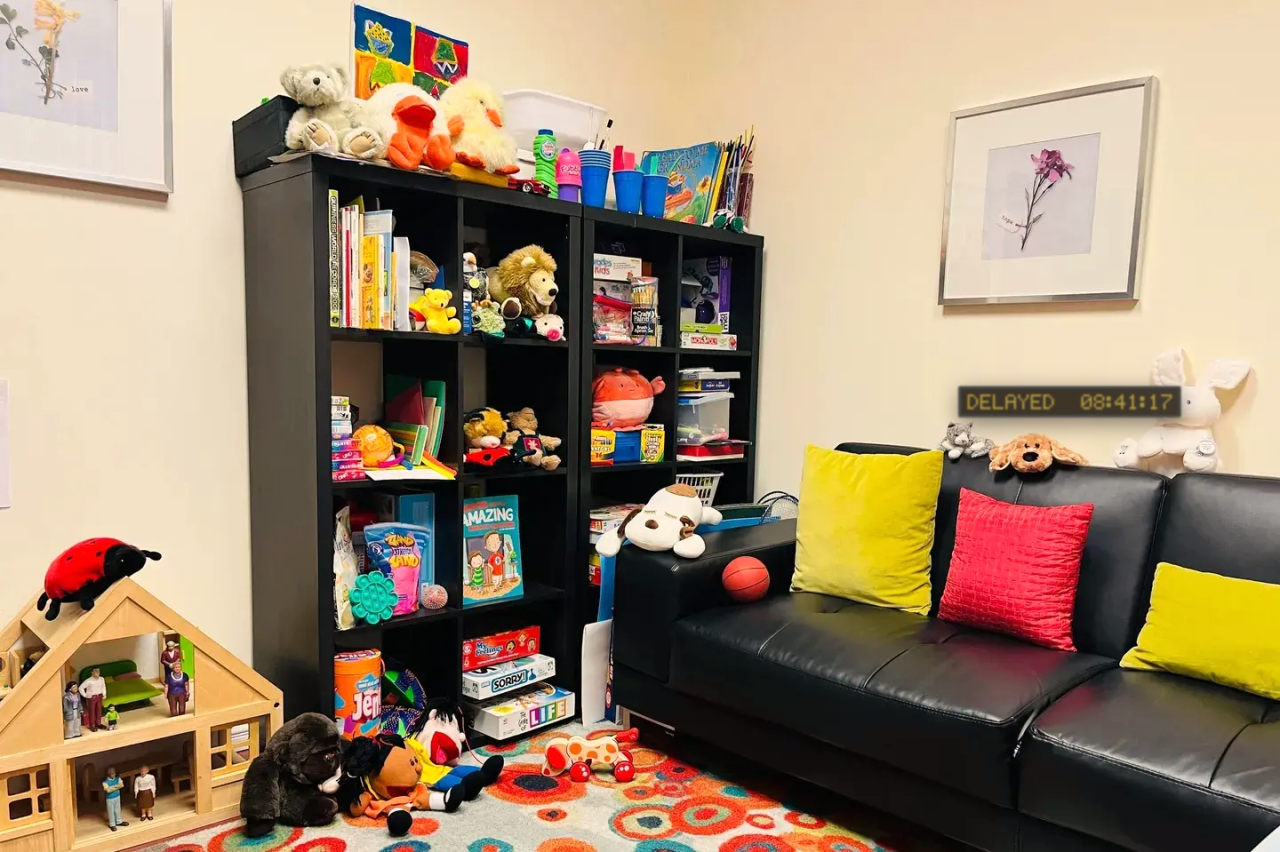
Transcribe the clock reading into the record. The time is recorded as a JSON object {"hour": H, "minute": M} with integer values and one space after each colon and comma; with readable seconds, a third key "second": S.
{"hour": 8, "minute": 41, "second": 17}
